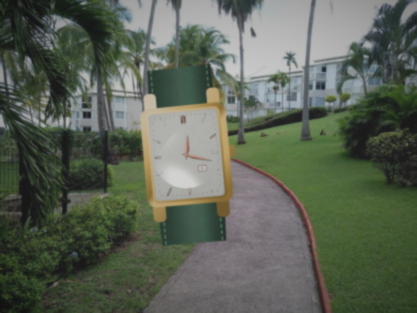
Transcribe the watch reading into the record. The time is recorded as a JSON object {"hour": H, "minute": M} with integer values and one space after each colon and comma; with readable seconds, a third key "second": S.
{"hour": 12, "minute": 18}
